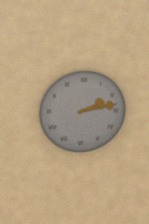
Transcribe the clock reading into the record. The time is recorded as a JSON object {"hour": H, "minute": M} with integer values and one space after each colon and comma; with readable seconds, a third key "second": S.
{"hour": 2, "minute": 13}
